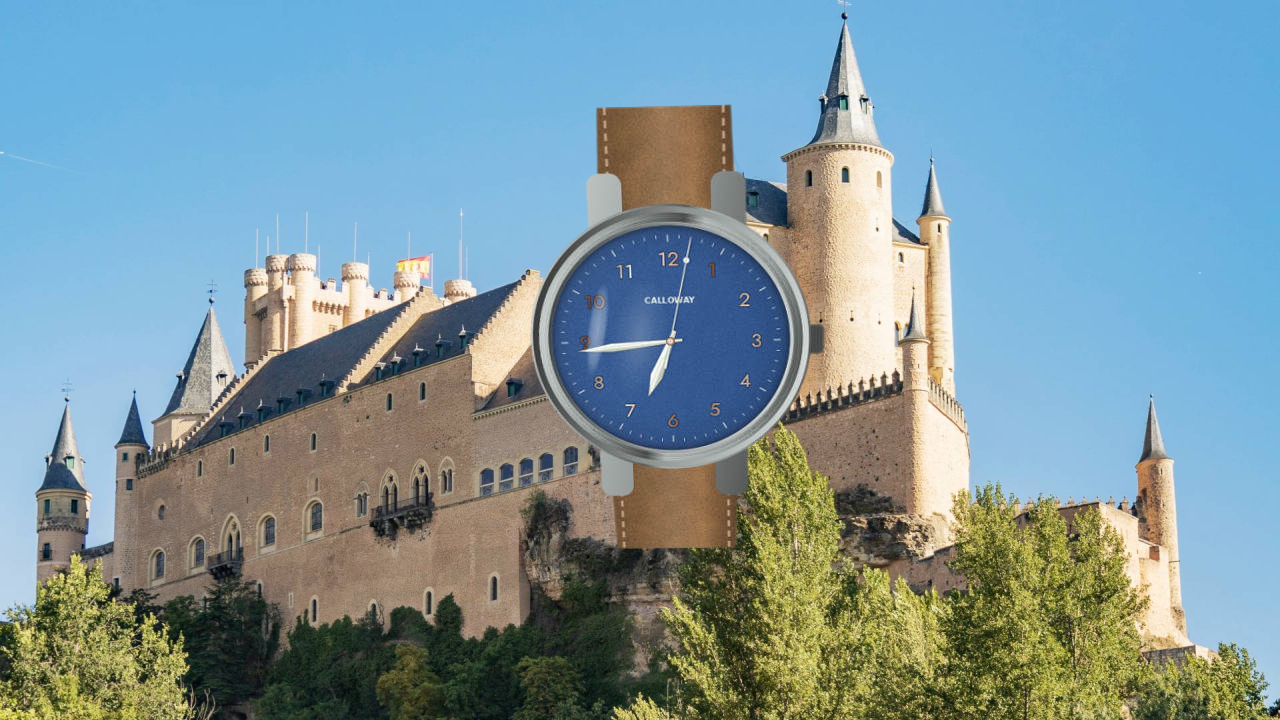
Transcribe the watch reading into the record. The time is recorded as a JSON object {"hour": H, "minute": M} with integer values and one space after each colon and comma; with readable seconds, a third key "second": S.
{"hour": 6, "minute": 44, "second": 2}
